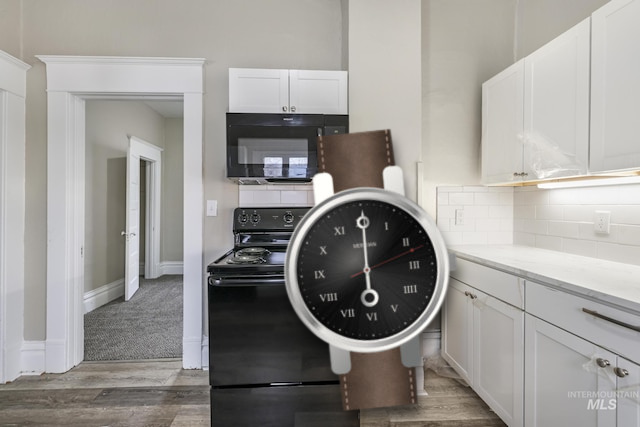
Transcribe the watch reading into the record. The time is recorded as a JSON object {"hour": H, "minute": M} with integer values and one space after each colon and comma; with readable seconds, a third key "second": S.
{"hour": 6, "minute": 0, "second": 12}
